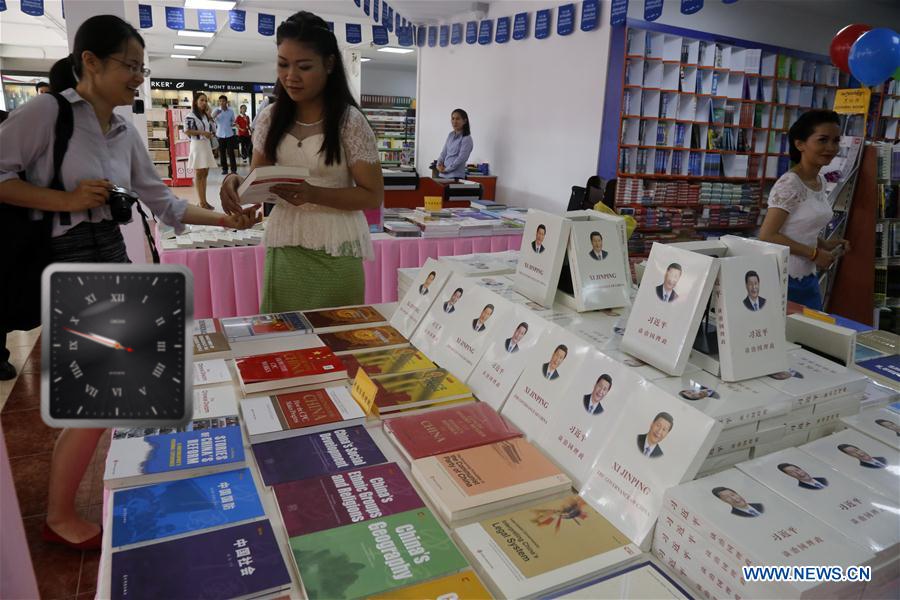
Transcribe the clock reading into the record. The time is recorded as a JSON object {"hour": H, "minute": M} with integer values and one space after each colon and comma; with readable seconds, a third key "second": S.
{"hour": 9, "minute": 47, "second": 48}
